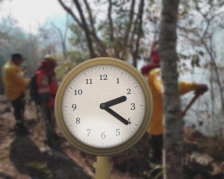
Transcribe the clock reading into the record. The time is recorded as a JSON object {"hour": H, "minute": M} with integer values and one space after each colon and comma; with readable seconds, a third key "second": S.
{"hour": 2, "minute": 21}
